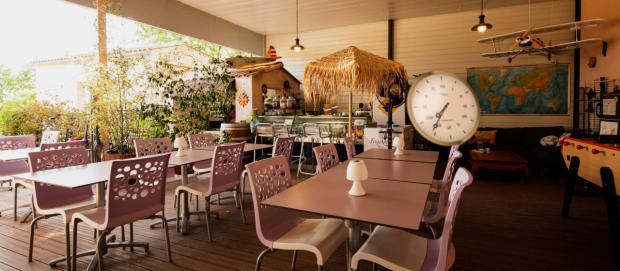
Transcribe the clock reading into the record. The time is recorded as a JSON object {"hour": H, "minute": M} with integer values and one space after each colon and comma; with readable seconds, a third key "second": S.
{"hour": 7, "minute": 36}
